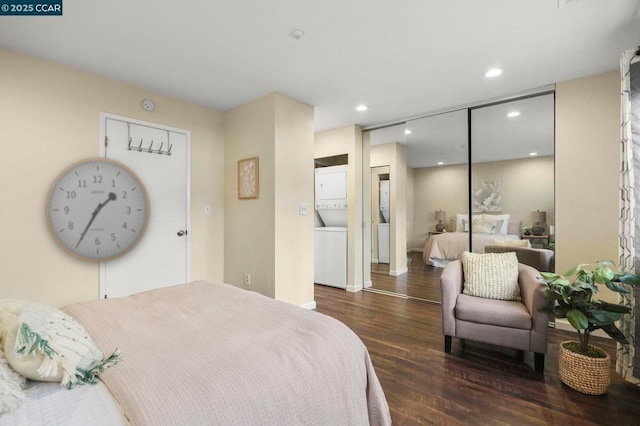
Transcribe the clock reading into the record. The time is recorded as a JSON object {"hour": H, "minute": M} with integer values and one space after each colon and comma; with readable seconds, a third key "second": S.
{"hour": 1, "minute": 35}
